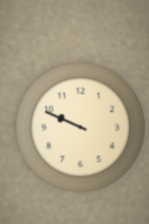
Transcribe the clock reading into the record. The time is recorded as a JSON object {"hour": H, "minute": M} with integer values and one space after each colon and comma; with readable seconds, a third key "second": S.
{"hour": 9, "minute": 49}
